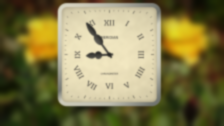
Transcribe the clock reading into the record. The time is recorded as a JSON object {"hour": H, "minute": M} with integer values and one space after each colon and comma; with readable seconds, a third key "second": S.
{"hour": 8, "minute": 54}
